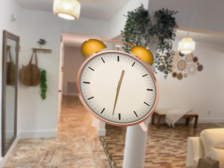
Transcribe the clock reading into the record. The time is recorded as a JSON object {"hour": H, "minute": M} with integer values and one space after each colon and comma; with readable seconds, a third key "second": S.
{"hour": 12, "minute": 32}
